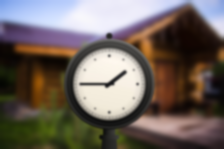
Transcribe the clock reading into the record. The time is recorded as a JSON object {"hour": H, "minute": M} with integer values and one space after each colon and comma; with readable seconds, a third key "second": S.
{"hour": 1, "minute": 45}
